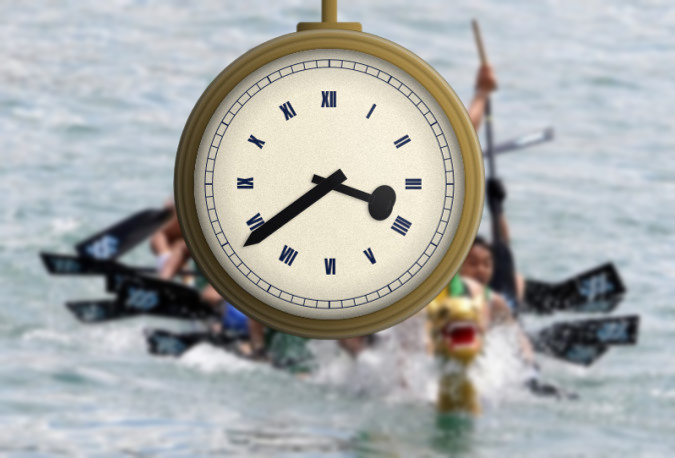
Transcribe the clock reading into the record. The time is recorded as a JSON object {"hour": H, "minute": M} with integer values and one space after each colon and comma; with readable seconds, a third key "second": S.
{"hour": 3, "minute": 39}
